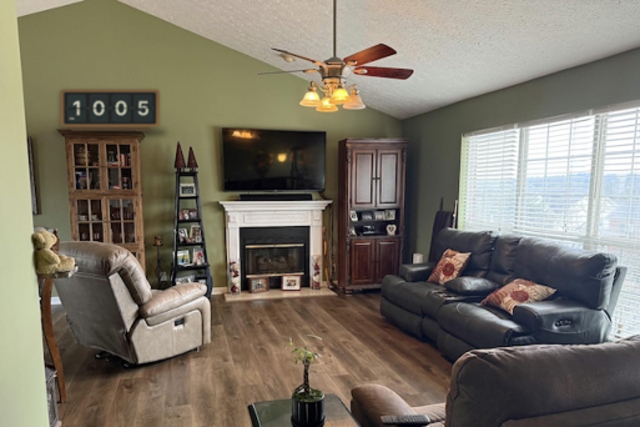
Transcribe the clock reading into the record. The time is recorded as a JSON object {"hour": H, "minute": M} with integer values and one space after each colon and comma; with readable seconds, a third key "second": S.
{"hour": 10, "minute": 5}
